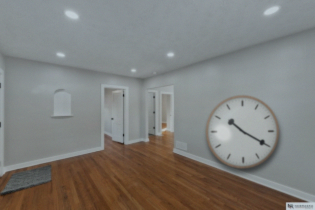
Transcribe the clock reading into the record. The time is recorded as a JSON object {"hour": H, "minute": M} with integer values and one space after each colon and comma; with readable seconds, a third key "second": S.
{"hour": 10, "minute": 20}
